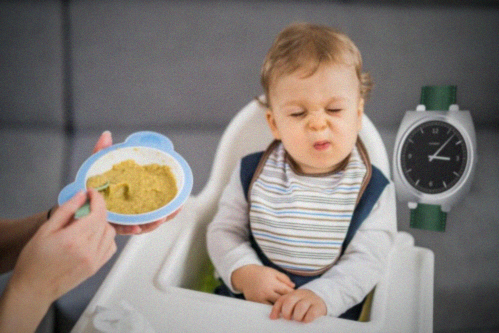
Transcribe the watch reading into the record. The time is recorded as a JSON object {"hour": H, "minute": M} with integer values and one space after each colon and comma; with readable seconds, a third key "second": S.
{"hour": 3, "minute": 7}
